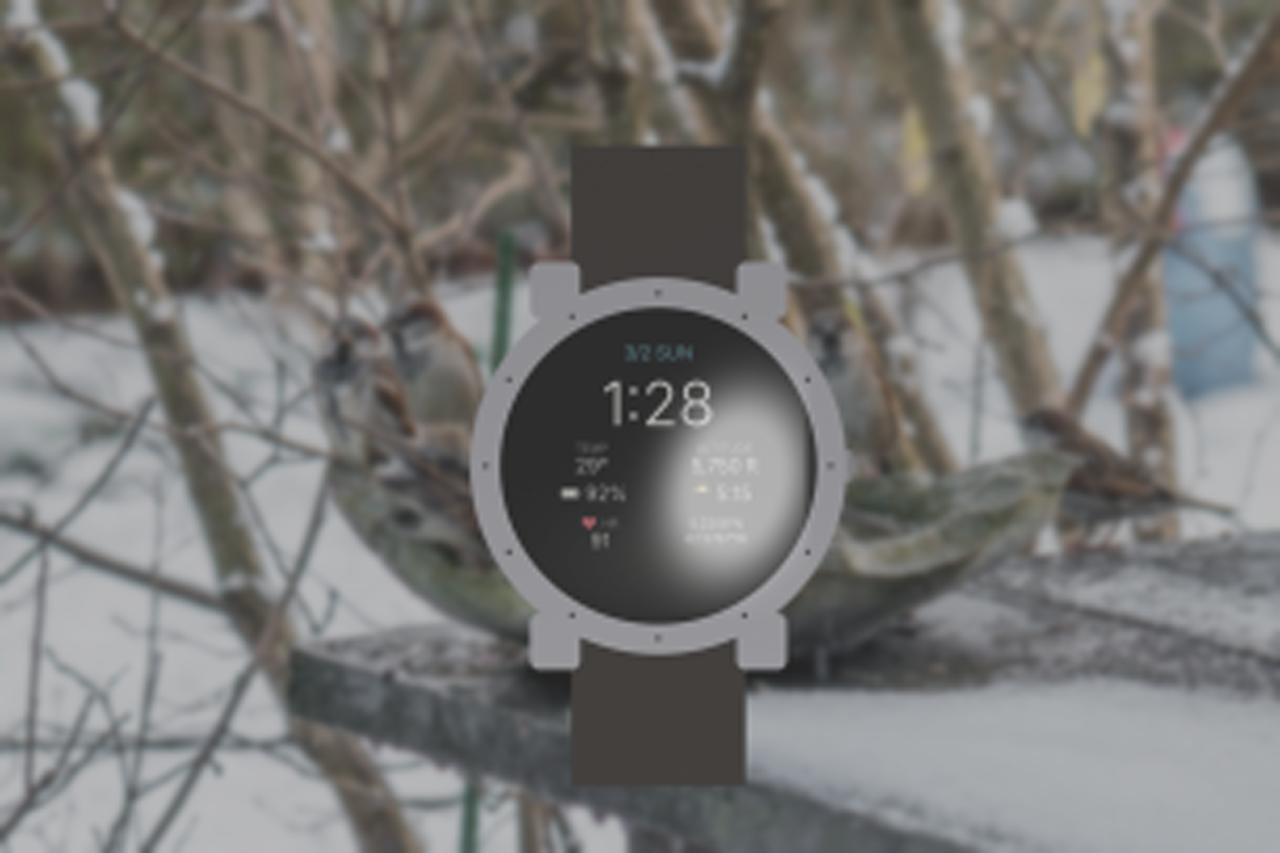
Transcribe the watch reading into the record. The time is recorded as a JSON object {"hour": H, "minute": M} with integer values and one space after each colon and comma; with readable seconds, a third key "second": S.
{"hour": 1, "minute": 28}
